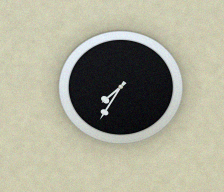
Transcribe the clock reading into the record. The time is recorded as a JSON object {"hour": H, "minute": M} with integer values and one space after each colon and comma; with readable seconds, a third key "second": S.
{"hour": 7, "minute": 35}
